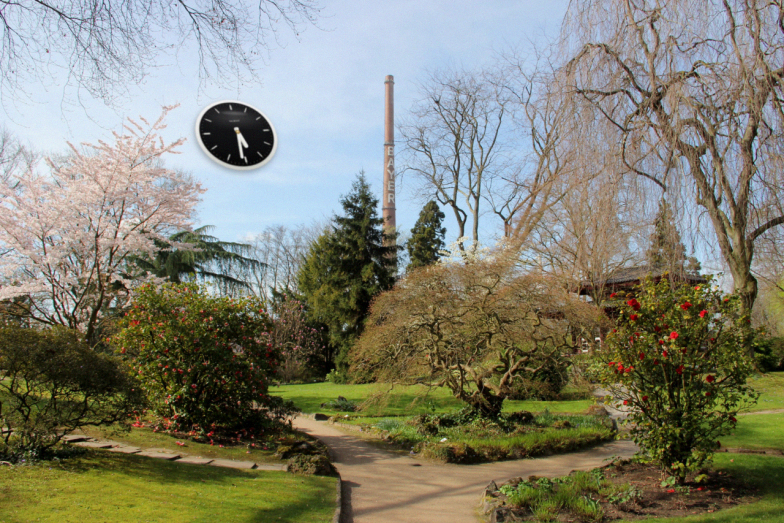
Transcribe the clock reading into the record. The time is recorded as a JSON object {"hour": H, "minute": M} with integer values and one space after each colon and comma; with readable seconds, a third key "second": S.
{"hour": 5, "minute": 31}
